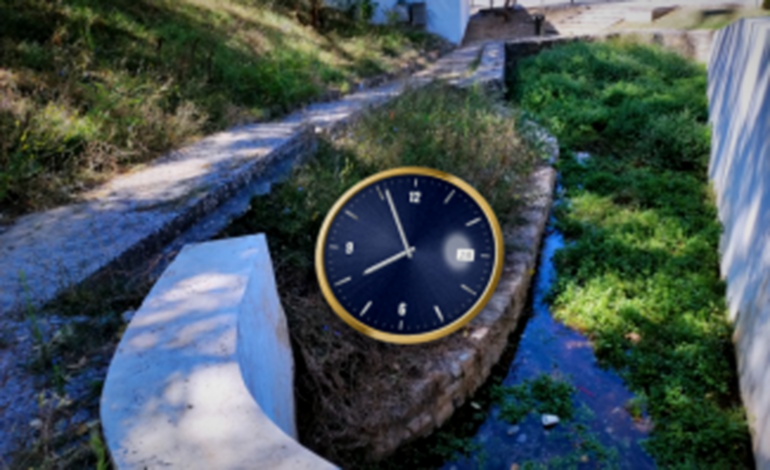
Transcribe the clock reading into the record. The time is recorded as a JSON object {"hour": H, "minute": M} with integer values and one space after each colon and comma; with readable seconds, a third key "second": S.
{"hour": 7, "minute": 56}
